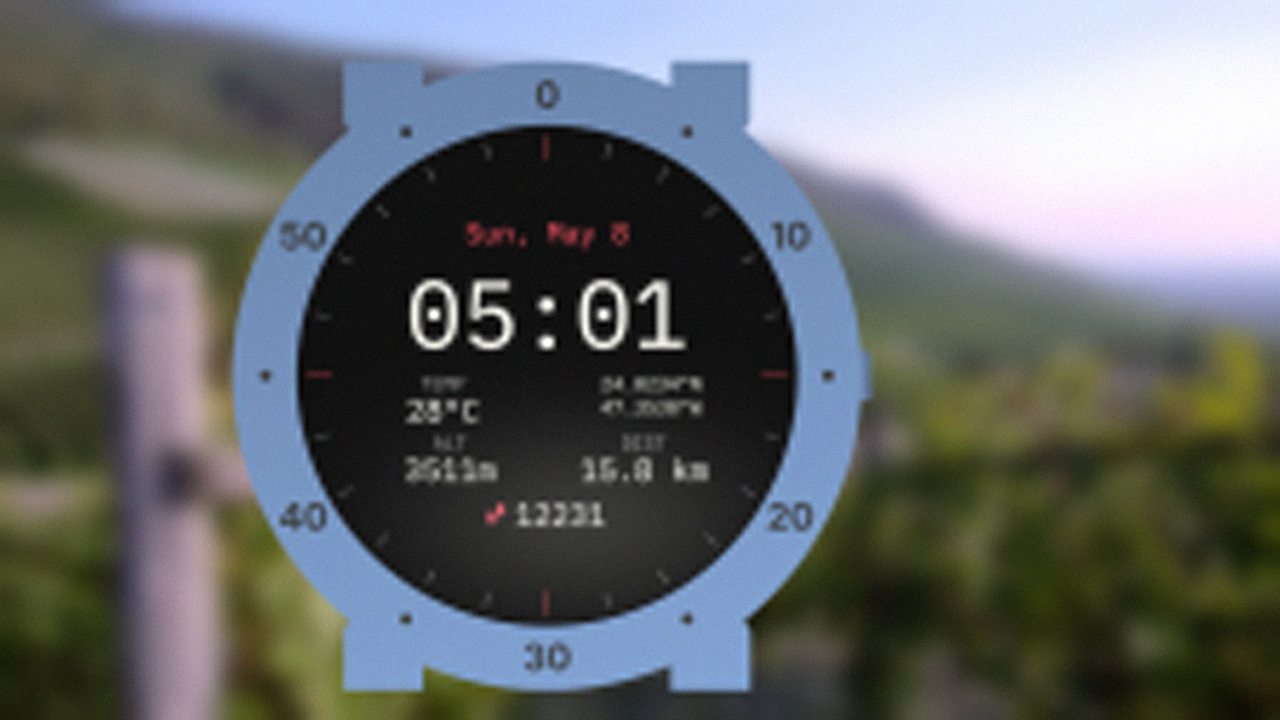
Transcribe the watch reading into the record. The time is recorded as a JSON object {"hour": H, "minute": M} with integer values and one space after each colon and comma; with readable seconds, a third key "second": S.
{"hour": 5, "minute": 1}
